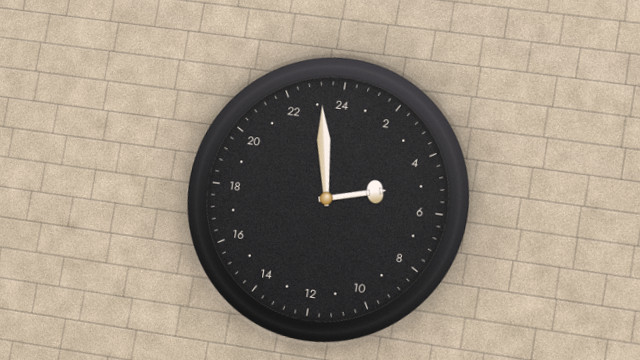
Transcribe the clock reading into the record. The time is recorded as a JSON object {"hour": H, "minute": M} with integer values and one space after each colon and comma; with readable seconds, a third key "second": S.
{"hour": 4, "minute": 58}
